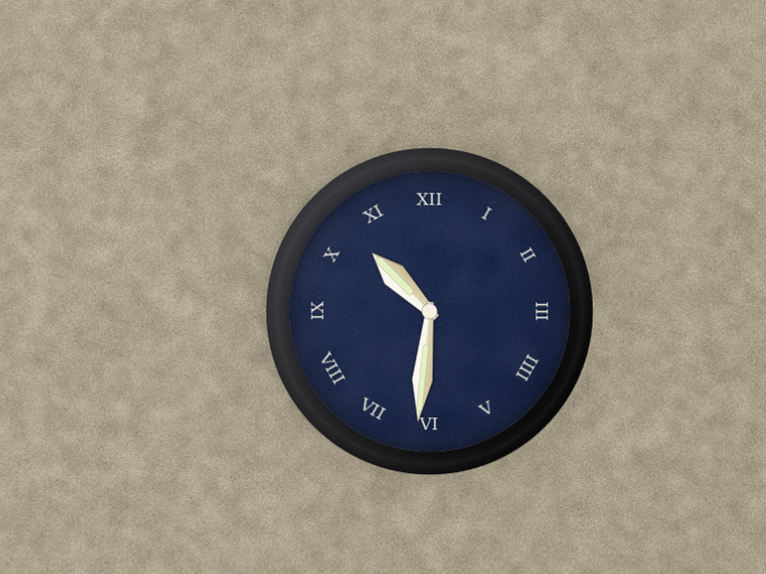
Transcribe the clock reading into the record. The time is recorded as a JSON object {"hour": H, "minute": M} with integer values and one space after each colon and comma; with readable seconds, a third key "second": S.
{"hour": 10, "minute": 31}
